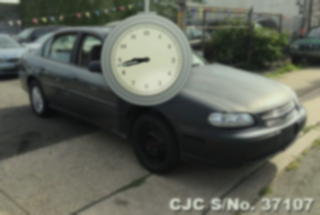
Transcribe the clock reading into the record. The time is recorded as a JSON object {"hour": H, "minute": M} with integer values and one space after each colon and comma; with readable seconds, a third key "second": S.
{"hour": 8, "minute": 43}
